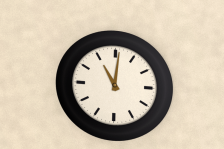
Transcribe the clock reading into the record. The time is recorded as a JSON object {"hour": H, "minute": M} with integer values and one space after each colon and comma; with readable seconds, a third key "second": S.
{"hour": 11, "minute": 1}
